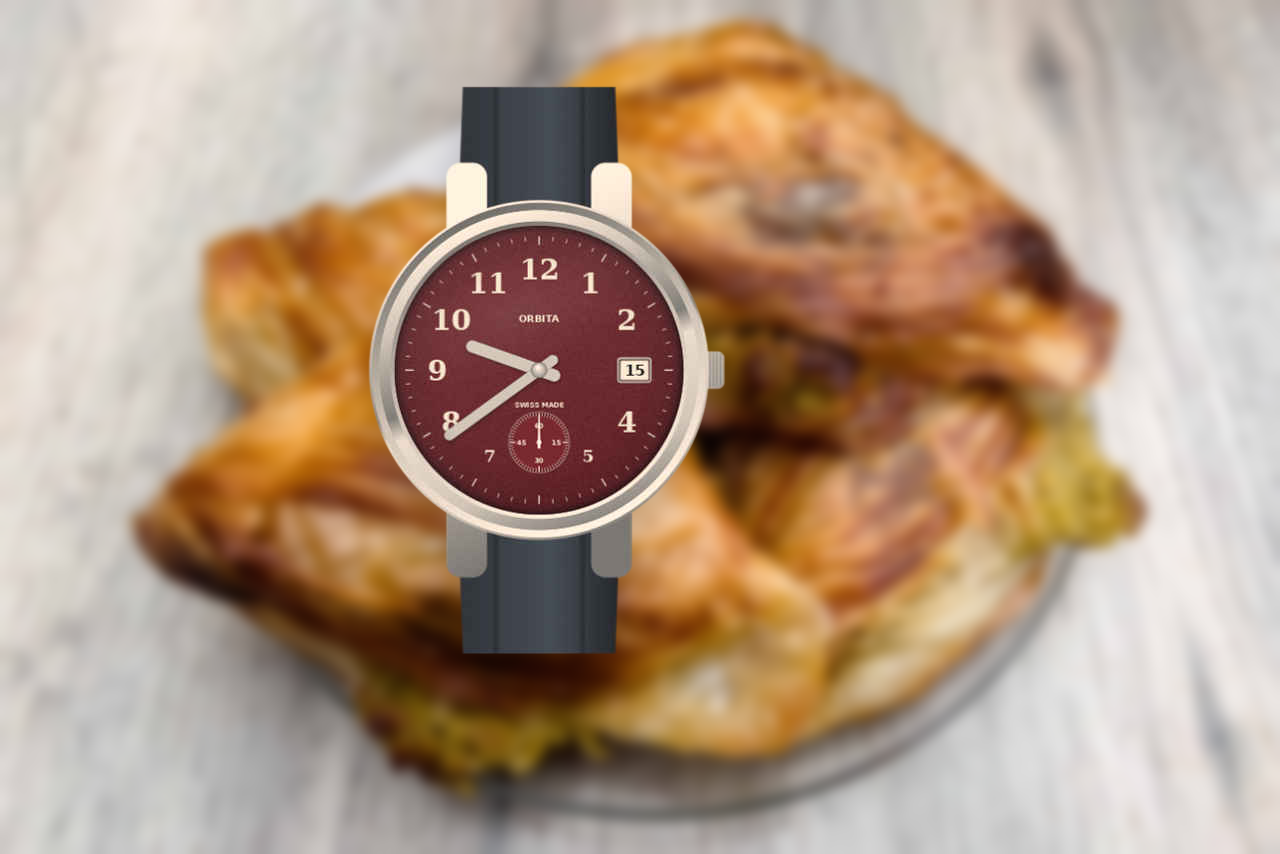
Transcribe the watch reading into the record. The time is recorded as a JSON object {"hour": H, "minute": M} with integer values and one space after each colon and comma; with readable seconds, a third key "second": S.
{"hour": 9, "minute": 39}
